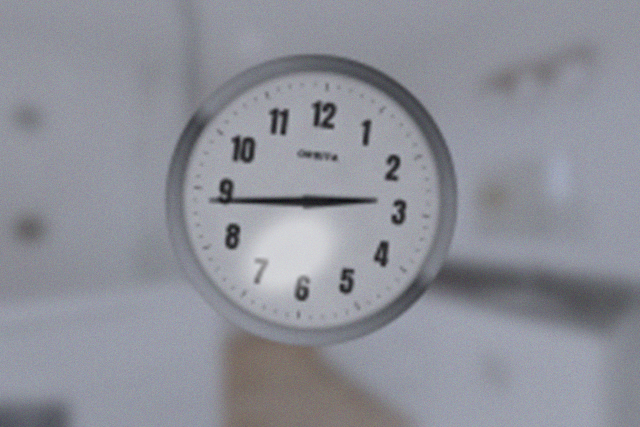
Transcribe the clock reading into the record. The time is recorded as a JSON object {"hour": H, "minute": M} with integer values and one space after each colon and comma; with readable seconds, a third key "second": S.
{"hour": 2, "minute": 44}
